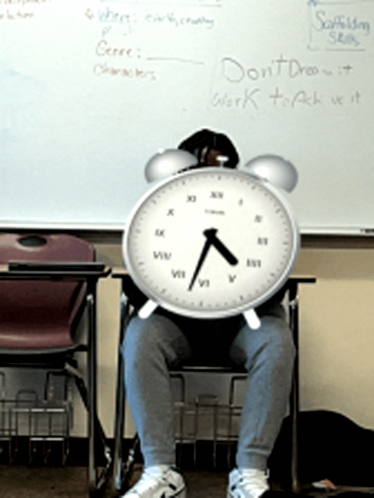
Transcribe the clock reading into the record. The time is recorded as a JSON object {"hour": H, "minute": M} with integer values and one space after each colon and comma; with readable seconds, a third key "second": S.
{"hour": 4, "minute": 32}
